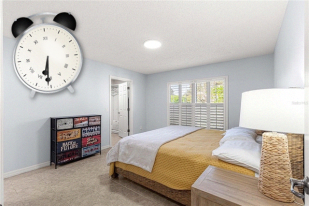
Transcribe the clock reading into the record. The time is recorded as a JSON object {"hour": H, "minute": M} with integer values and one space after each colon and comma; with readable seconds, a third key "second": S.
{"hour": 6, "minute": 31}
